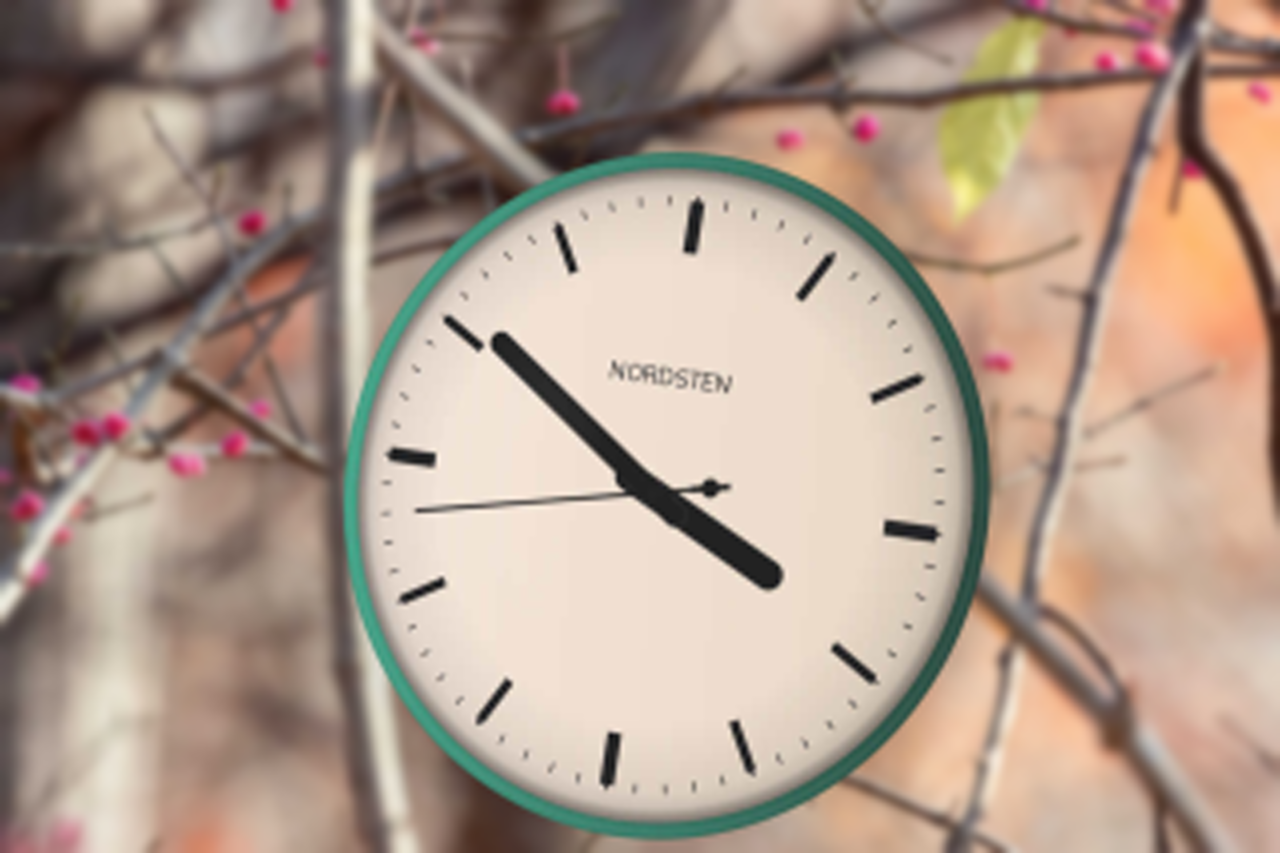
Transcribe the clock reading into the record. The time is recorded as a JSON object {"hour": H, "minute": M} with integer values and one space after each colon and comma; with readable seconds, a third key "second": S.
{"hour": 3, "minute": 50, "second": 43}
